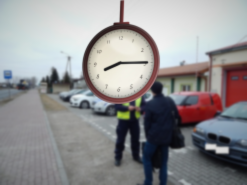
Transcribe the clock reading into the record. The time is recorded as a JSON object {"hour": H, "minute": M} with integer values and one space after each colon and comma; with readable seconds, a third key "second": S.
{"hour": 8, "minute": 15}
